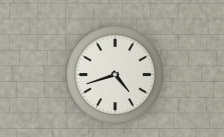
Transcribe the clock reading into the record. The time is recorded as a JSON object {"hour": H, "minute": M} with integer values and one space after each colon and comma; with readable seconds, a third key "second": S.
{"hour": 4, "minute": 42}
